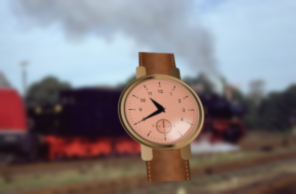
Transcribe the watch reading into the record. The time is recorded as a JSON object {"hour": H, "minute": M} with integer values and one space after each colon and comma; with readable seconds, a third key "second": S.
{"hour": 10, "minute": 40}
